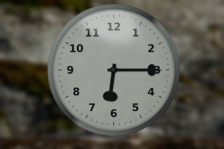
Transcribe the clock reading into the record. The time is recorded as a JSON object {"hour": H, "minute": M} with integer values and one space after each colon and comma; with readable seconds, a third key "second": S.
{"hour": 6, "minute": 15}
